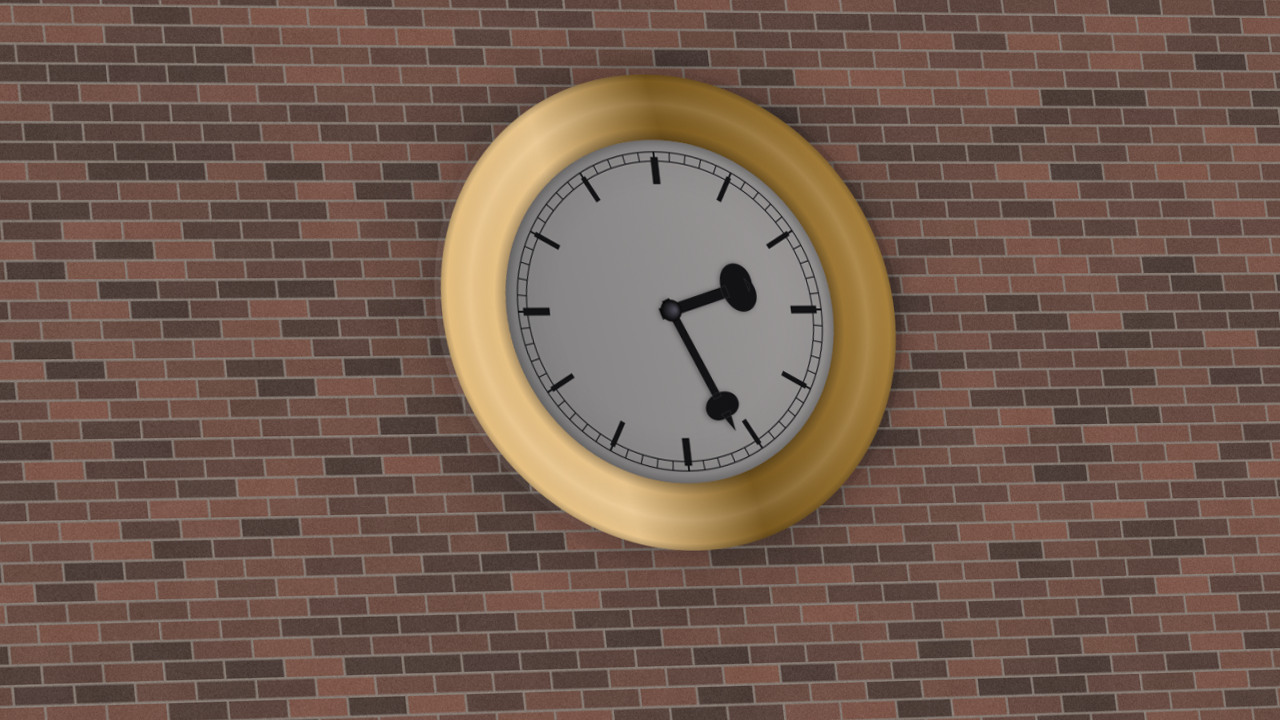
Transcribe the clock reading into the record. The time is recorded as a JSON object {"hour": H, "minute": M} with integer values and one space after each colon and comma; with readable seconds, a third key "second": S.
{"hour": 2, "minute": 26}
